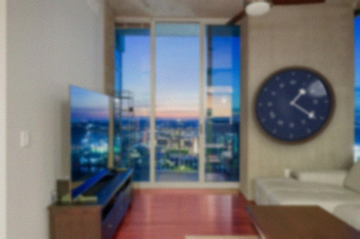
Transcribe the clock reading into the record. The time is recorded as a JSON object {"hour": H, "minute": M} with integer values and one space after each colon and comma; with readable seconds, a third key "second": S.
{"hour": 1, "minute": 21}
